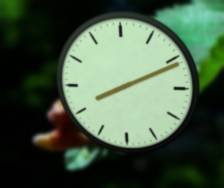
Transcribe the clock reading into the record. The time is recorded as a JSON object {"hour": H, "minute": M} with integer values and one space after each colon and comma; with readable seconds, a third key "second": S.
{"hour": 8, "minute": 11}
